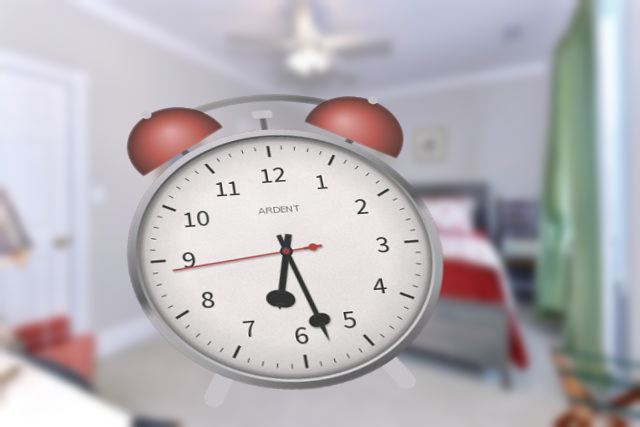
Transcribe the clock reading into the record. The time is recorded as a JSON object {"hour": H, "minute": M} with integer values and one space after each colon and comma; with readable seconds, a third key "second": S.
{"hour": 6, "minute": 27, "second": 44}
